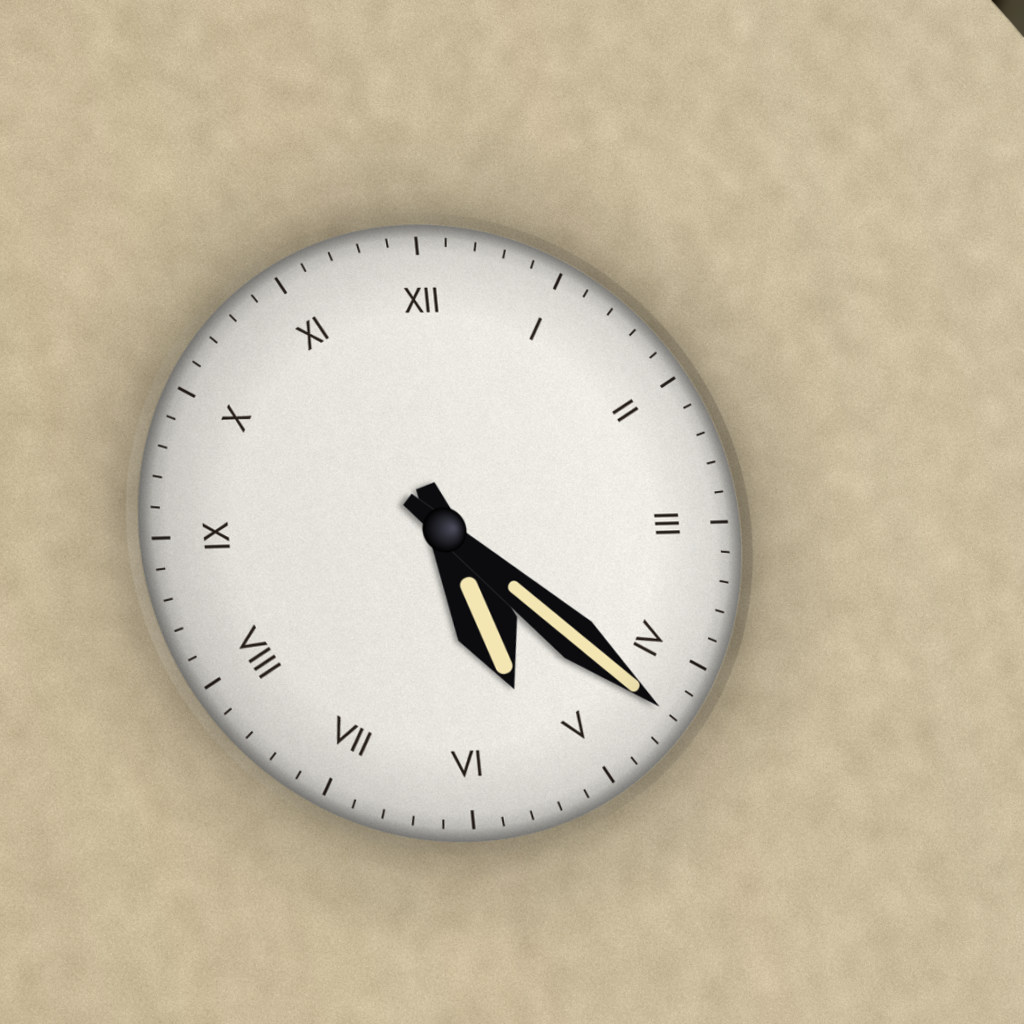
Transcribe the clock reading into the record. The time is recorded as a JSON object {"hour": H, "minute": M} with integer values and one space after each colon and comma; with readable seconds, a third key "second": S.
{"hour": 5, "minute": 22}
